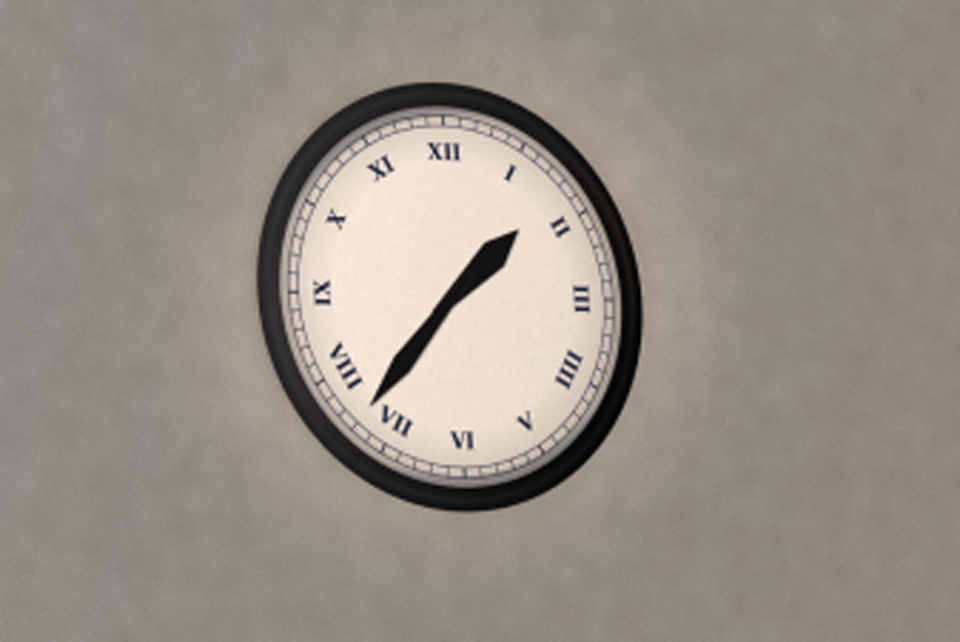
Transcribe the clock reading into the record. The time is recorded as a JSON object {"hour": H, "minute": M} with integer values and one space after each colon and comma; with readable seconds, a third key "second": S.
{"hour": 1, "minute": 37}
